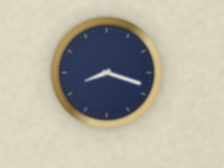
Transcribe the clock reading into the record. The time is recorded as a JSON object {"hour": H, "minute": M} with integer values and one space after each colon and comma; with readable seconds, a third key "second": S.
{"hour": 8, "minute": 18}
